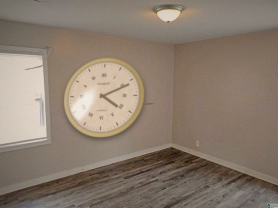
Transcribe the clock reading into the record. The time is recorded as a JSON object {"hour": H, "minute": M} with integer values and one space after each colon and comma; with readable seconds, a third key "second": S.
{"hour": 4, "minute": 11}
